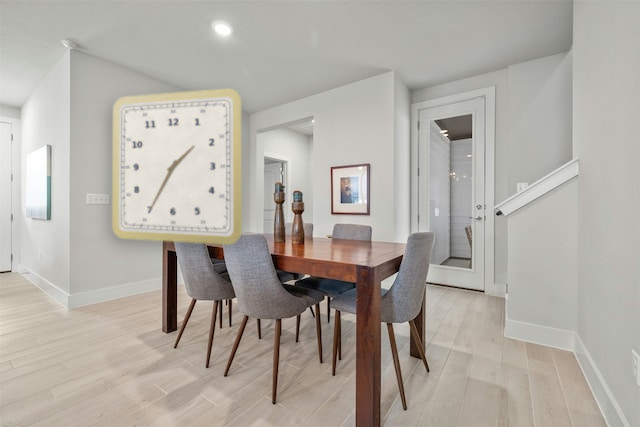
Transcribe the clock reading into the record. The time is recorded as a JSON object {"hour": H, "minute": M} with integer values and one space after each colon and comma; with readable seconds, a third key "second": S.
{"hour": 1, "minute": 35}
